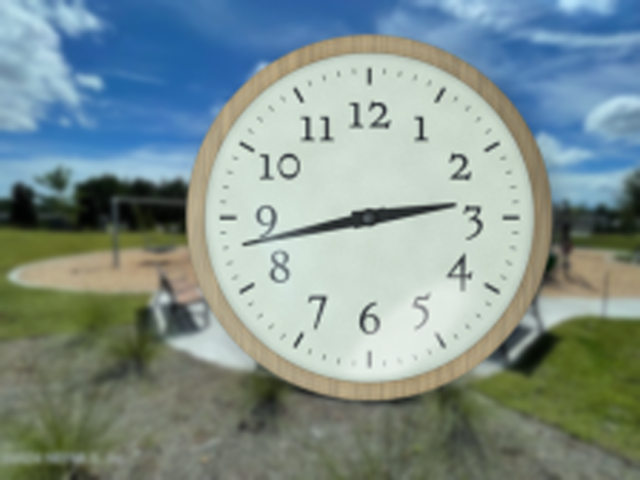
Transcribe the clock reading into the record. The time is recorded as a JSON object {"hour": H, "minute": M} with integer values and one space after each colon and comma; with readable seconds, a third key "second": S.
{"hour": 2, "minute": 43}
